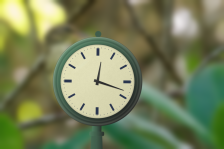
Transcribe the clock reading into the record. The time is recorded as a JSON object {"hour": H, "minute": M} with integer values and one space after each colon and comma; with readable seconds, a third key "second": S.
{"hour": 12, "minute": 18}
